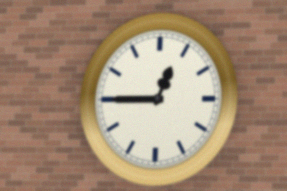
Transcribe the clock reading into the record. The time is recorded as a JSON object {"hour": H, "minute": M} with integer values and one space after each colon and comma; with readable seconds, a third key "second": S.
{"hour": 12, "minute": 45}
